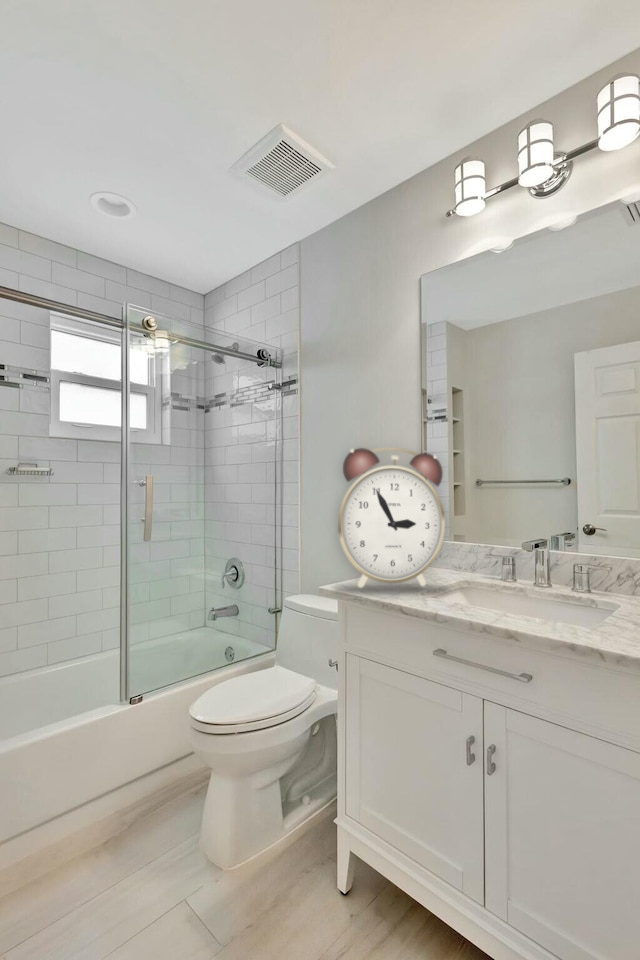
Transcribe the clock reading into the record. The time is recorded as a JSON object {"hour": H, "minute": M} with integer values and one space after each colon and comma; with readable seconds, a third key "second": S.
{"hour": 2, "minute": 55}
